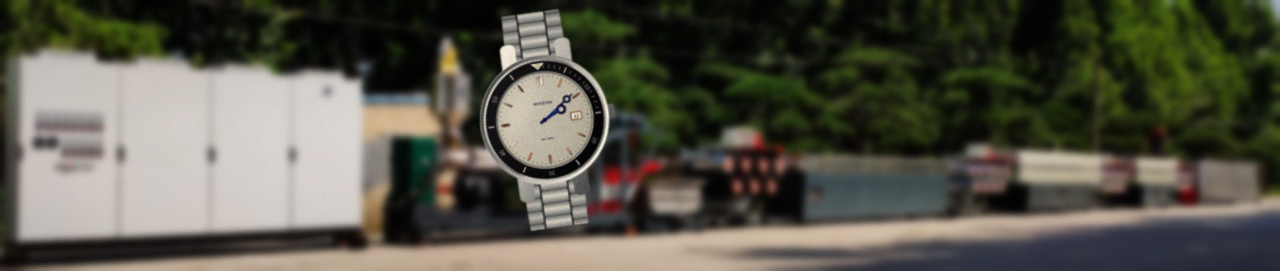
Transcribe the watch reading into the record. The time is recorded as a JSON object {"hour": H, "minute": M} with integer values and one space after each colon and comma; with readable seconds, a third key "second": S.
{"hour": 2, "minute": 9}
